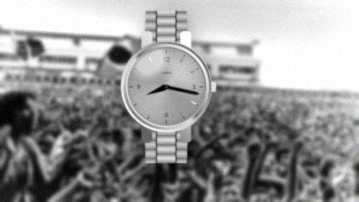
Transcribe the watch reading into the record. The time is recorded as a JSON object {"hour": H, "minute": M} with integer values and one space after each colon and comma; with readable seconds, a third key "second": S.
{"hour": 8, "minute": 17}
